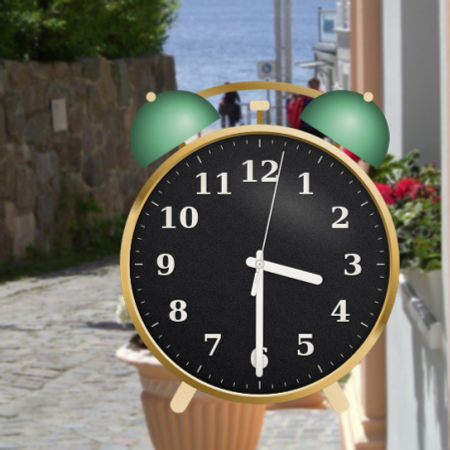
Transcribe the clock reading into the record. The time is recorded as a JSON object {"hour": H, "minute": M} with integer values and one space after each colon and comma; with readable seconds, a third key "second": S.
{"hour": 3, "minute": 30, "second": 2}
